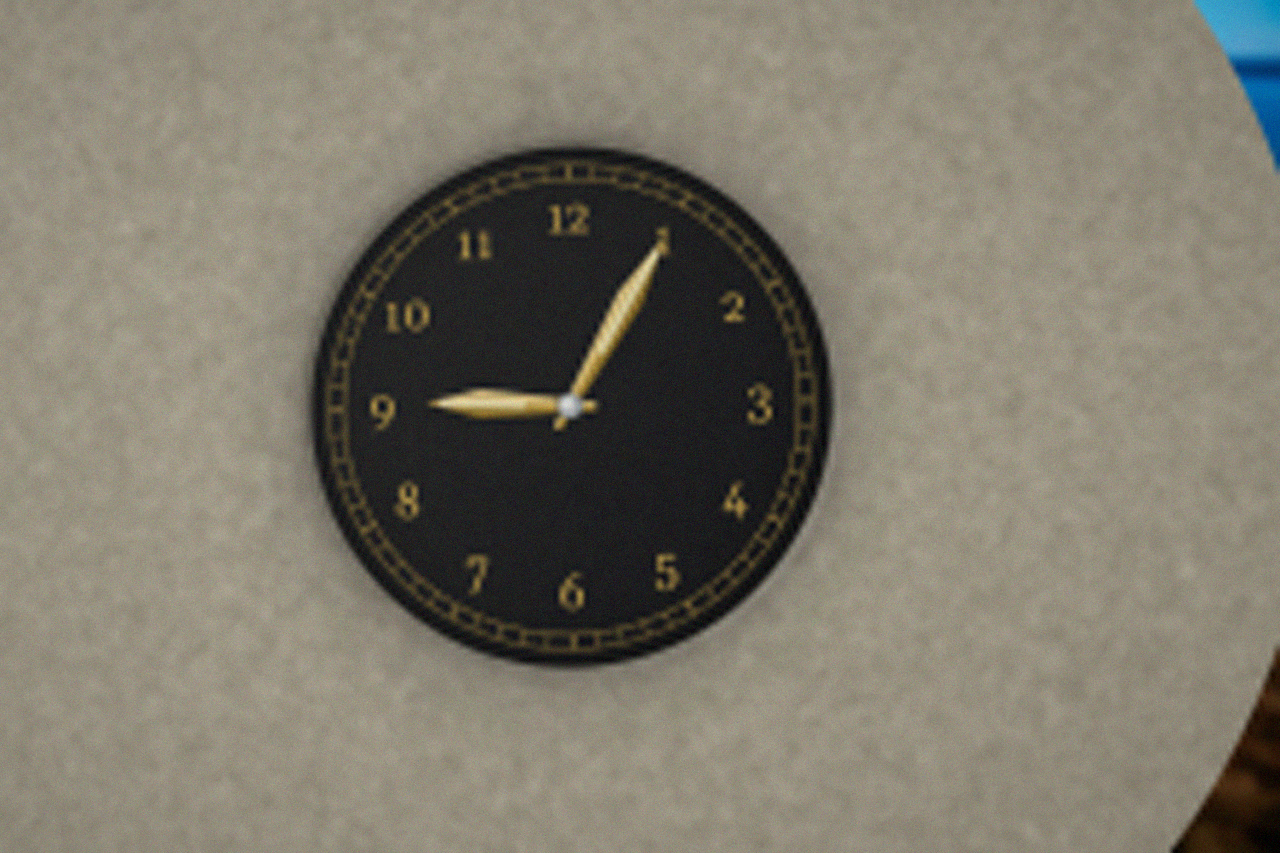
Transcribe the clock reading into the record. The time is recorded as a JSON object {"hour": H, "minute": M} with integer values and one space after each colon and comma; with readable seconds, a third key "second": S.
{"hour": 9, "minute": 5}
